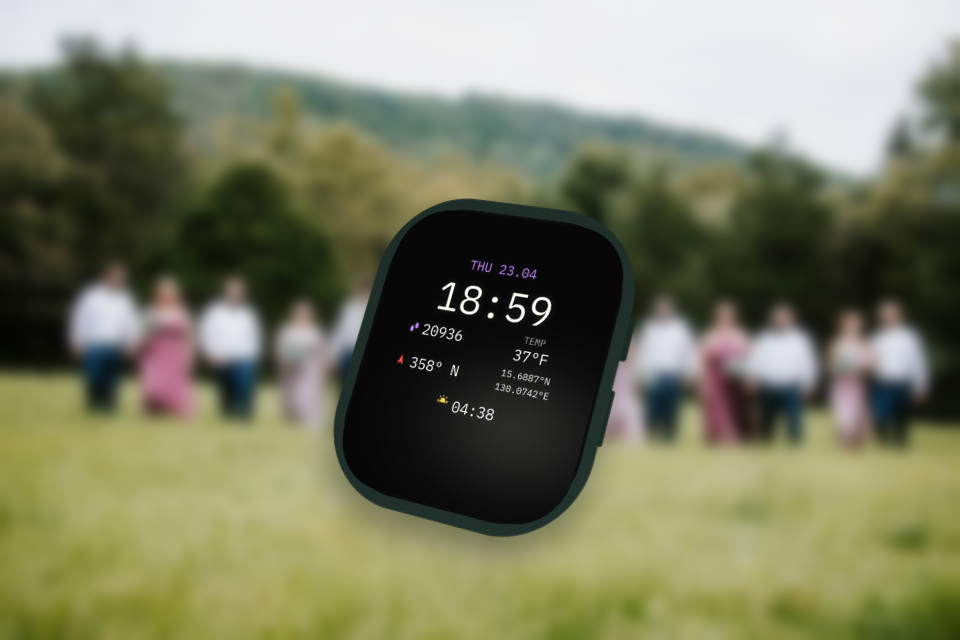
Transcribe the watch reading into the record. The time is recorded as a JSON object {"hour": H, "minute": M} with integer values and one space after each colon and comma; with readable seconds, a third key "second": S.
{"hour": 18, "minute": 59}
